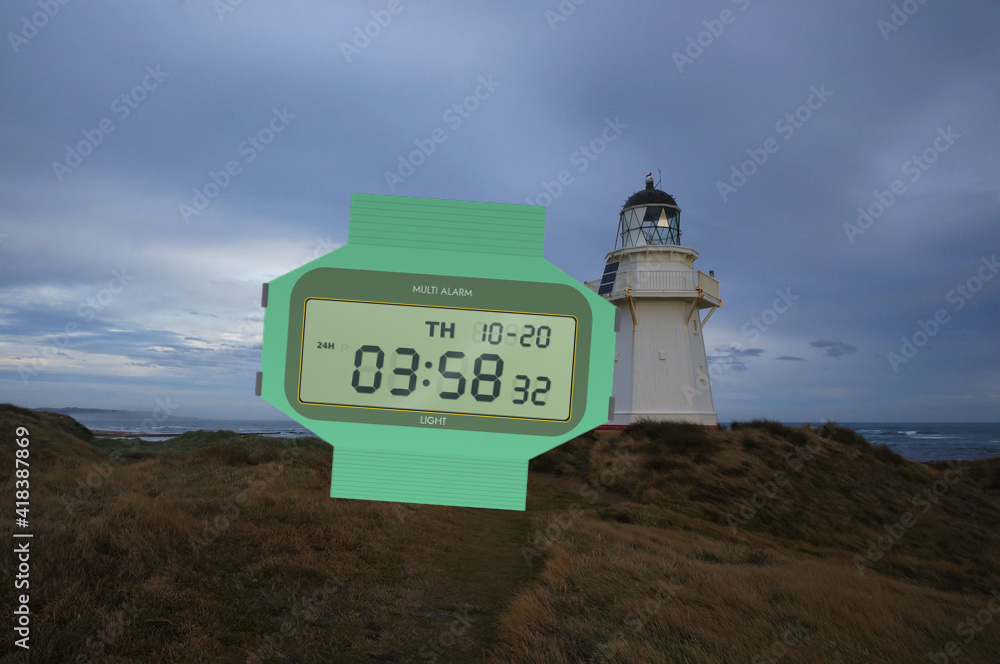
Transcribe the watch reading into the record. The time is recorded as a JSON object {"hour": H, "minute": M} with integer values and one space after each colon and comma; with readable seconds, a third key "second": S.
{"hour": 3, "minute": 58, "second": 32}
